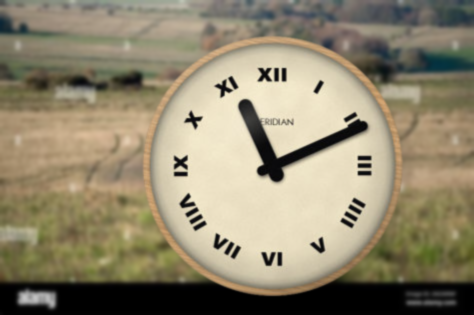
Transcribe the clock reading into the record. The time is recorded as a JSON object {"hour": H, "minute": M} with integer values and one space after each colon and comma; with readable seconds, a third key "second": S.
{"hour": 11, "minute": 11}
